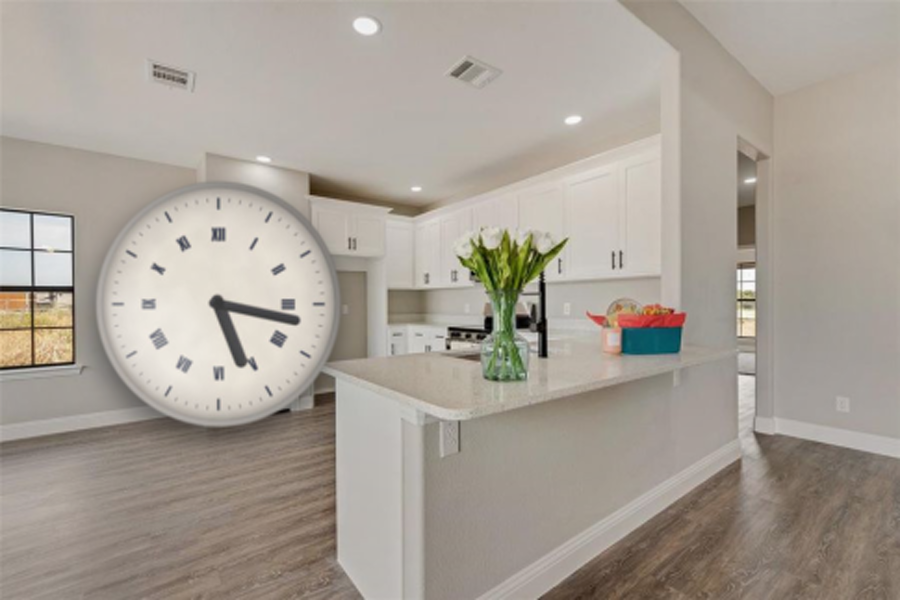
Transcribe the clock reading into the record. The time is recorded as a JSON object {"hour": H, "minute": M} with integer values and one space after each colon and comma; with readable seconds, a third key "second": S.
{"hour": 5, "minute": 17}
